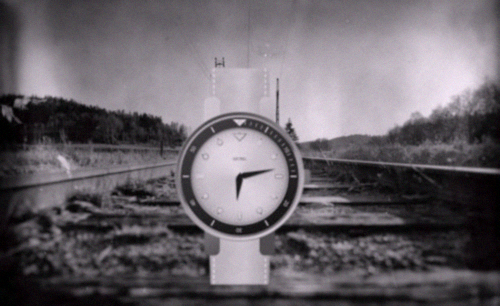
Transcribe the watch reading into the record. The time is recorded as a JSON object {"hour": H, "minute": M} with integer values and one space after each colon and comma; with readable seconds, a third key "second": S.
{"hour": 6, "minute": 13}
